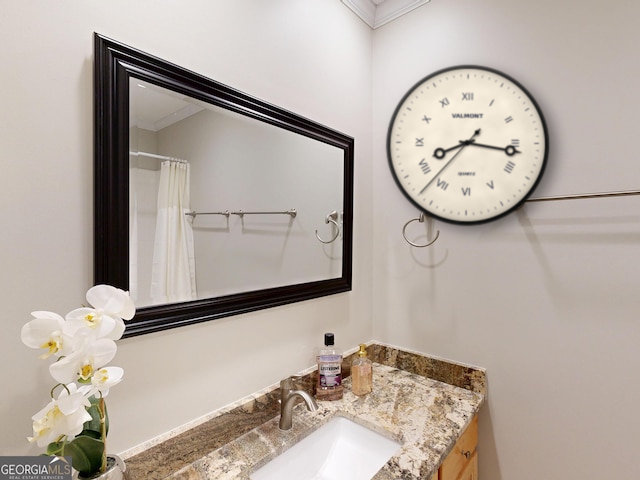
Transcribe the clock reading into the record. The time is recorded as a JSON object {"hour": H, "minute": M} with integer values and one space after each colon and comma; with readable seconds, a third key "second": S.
{"hour": 8, "minute": 16, "second": 37}
